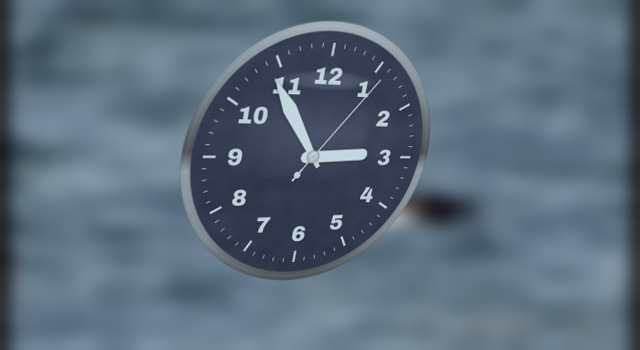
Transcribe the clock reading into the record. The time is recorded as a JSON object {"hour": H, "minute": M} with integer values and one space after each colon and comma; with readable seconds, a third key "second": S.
{"hour": 2, "minute": 54, "second": 6}
